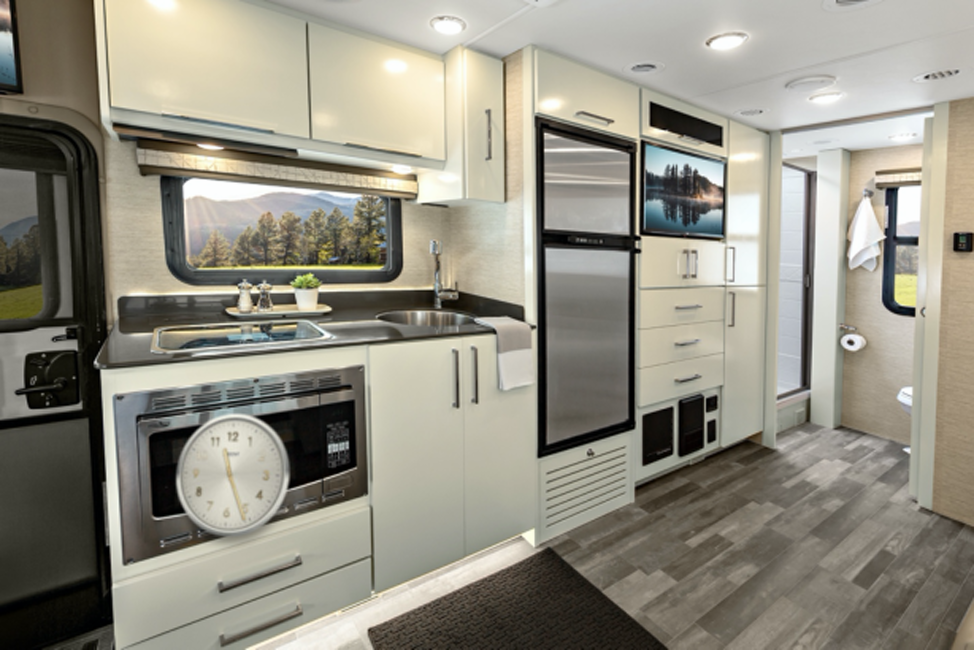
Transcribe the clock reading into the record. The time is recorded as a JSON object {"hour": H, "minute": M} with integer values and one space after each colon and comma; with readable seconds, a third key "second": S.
{"hour": 11, "minute": 26}
